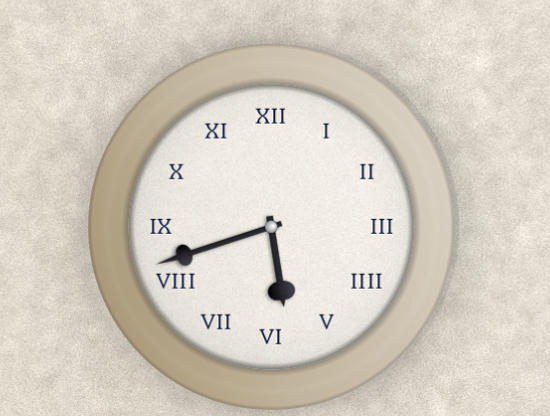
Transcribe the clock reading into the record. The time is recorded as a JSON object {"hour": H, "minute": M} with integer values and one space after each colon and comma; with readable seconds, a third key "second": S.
{"hour": 5, "minute": 42}
